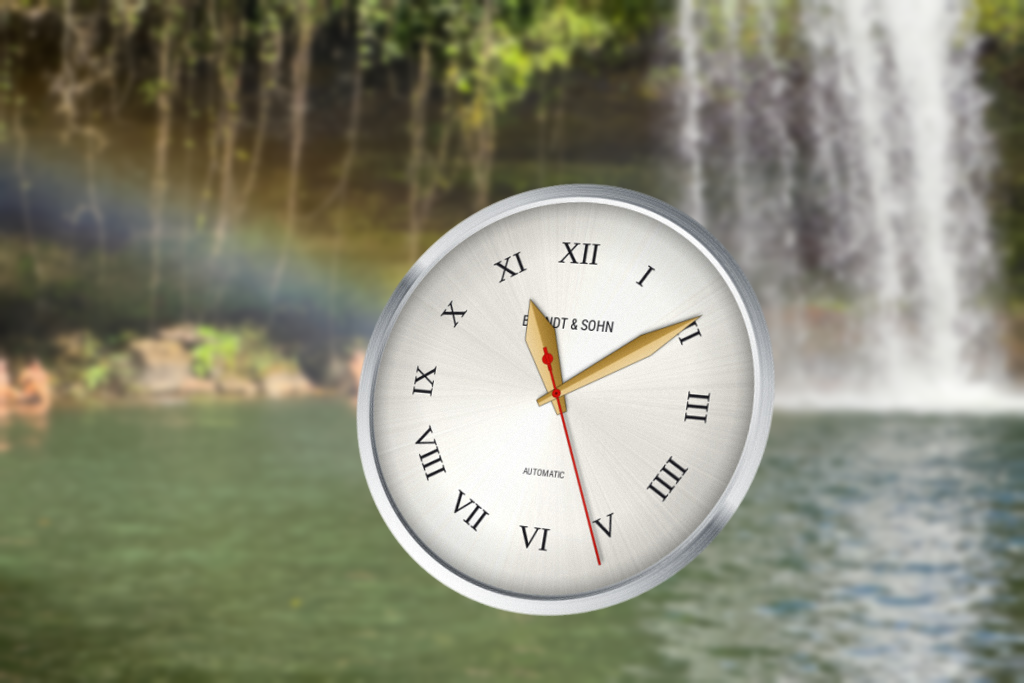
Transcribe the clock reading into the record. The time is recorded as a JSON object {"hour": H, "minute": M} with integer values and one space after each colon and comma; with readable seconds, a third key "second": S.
{"hour": 11, "minute": 9, "second": 26}
